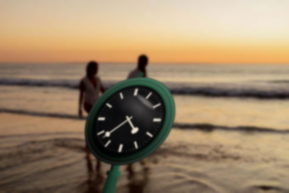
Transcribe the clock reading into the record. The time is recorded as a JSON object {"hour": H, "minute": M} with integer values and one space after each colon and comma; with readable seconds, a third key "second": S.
{"hour": 4, "minute": 38}
